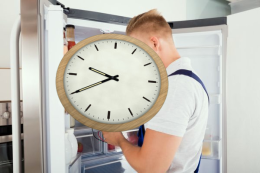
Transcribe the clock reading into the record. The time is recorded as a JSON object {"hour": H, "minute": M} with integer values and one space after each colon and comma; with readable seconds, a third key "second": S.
{"hour": 9, "minute": 40}
